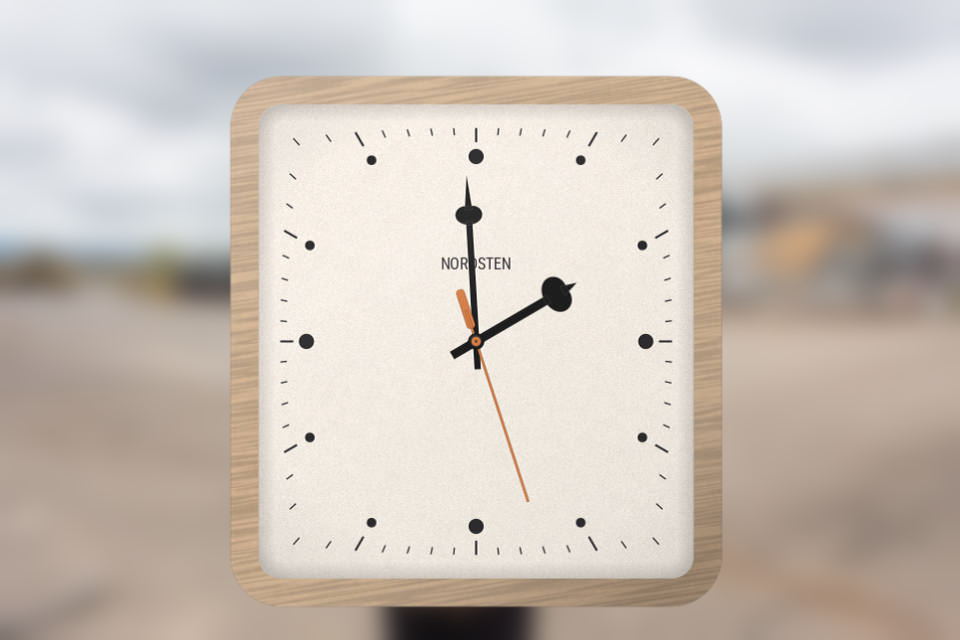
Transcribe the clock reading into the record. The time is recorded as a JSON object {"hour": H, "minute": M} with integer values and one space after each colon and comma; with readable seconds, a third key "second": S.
{"hour": 1, "minute": 59, "second": 27}
